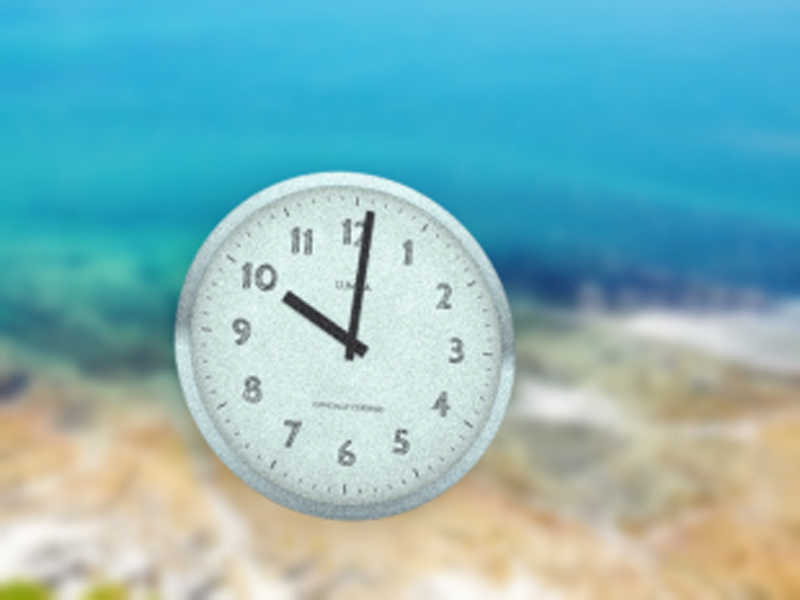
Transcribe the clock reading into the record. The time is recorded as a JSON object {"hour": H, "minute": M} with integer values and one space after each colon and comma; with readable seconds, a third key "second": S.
{"hour": 10, "minute": 1}
